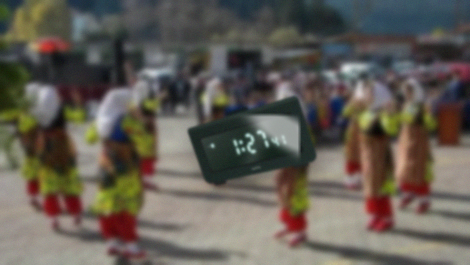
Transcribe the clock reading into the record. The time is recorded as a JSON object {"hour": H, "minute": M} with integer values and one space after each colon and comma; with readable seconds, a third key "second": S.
{"hour": 1, "minute": 27}
